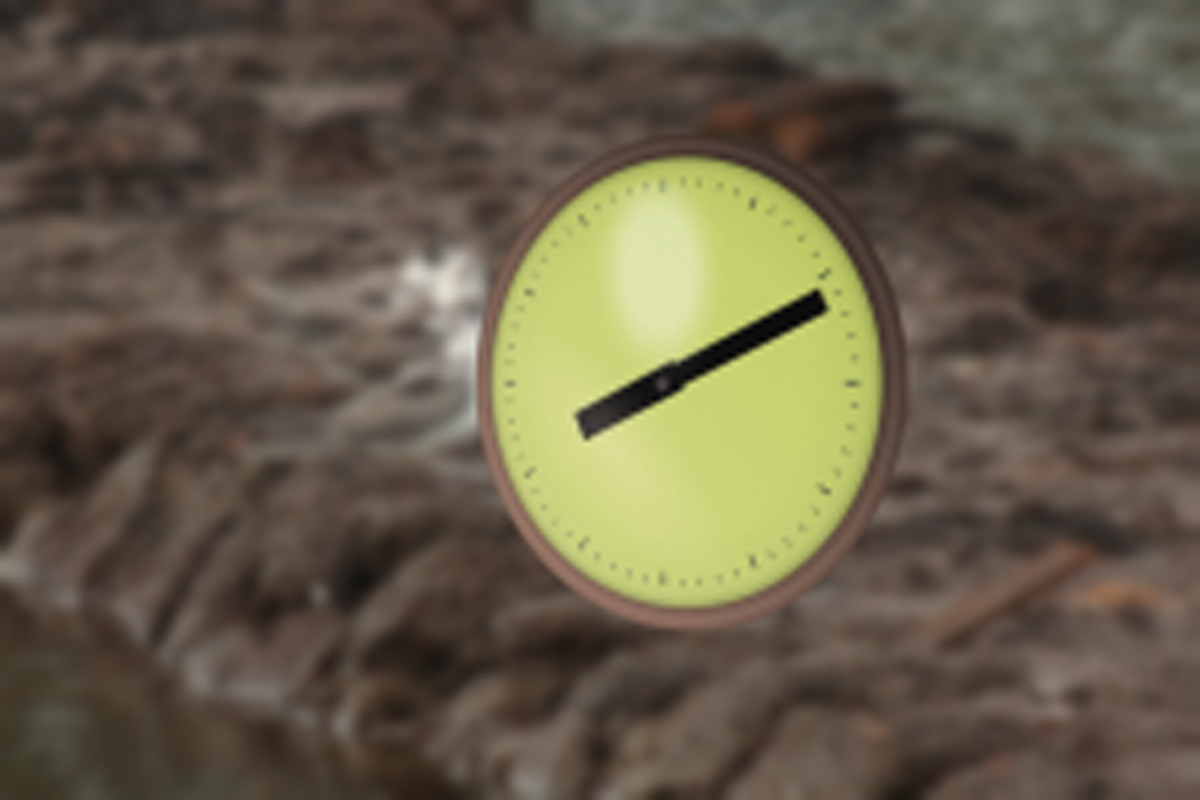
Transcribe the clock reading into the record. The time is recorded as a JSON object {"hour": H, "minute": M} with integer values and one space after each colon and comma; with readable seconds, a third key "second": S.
{"hour": 8, "minute": 11}
